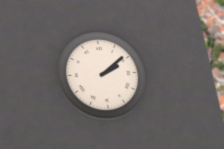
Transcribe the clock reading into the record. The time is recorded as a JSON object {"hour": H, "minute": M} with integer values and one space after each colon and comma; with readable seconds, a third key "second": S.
{"hour": 2, "minute": 9}
